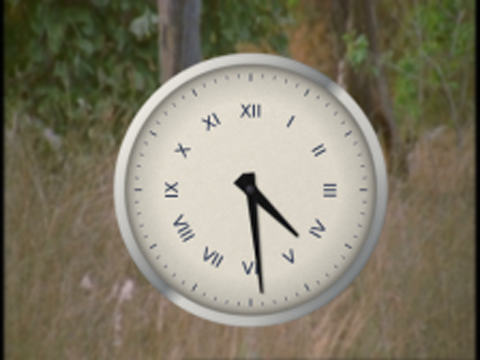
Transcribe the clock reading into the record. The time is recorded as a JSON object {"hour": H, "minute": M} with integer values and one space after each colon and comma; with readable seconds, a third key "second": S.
{"hour": 4, "minute": 29}
